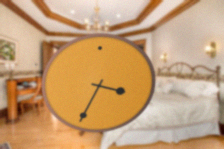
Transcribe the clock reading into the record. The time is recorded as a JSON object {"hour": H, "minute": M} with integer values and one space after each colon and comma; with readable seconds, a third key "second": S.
{"hour": 3, "minute": 34}
